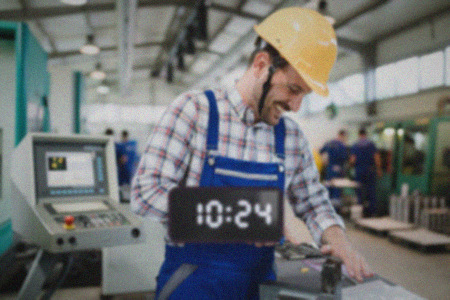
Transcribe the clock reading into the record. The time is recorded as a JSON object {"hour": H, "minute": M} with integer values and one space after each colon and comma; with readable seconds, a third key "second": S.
{"hour": 10, "minute": 24}
